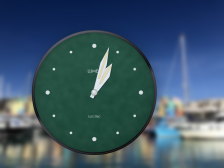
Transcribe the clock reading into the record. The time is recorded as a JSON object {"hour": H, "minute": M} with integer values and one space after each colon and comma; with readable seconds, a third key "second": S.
{"hour": 1, "minute": 3}
